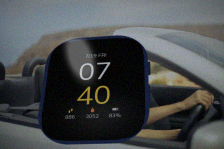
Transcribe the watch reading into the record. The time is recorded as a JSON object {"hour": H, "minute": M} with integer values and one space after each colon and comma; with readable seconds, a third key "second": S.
{"hour": 7, "minute": 40}
